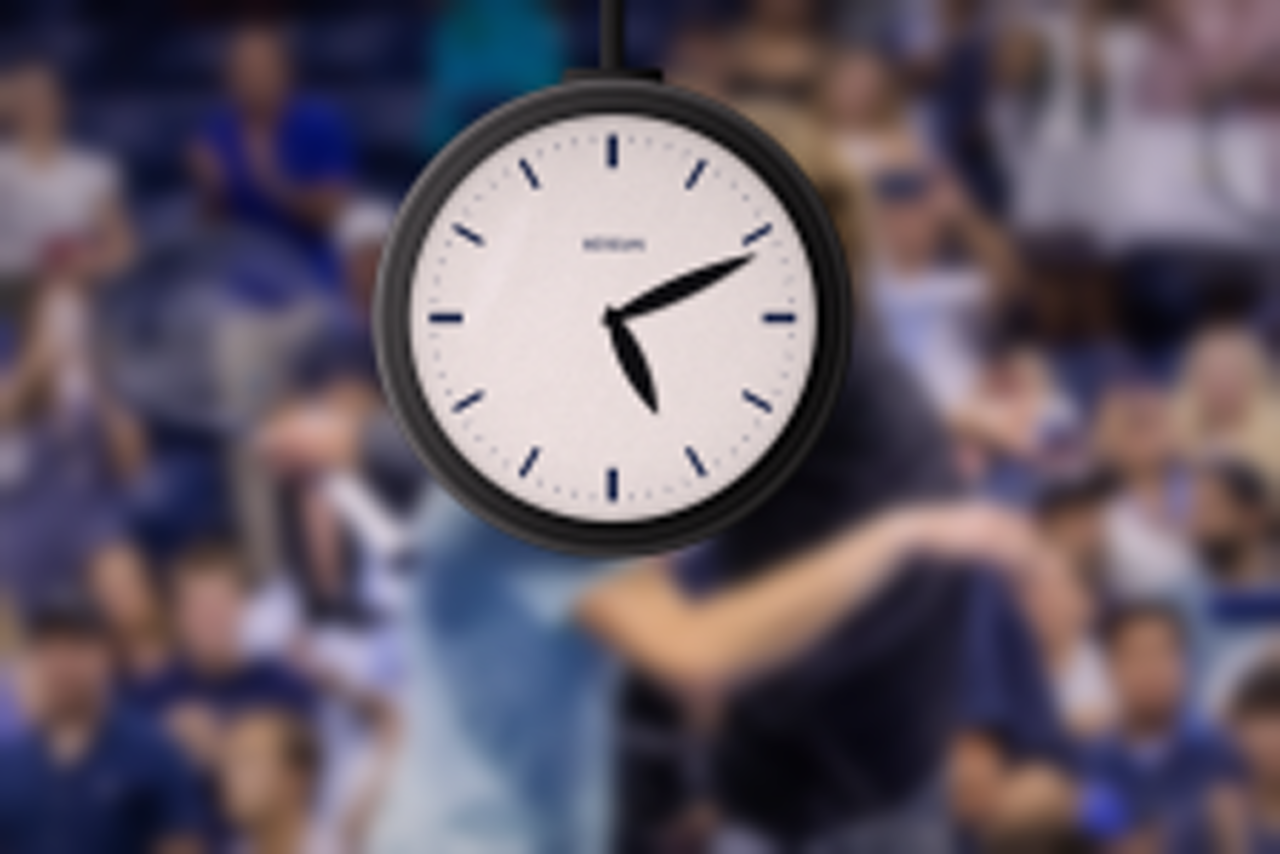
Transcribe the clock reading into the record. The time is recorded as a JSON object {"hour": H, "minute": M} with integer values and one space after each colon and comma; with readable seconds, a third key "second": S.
{"hour": 5, "minute": 11}
